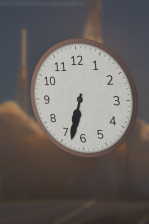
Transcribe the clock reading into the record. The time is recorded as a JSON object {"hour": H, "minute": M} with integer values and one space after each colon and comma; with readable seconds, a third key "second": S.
{"hour": 6, "minute": 33}
